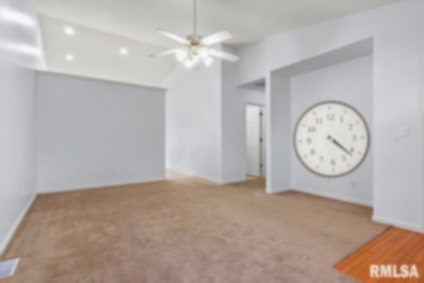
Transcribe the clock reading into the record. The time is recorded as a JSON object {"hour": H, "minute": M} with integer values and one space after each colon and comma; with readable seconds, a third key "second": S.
{"hour": 4, "minute": 22}
